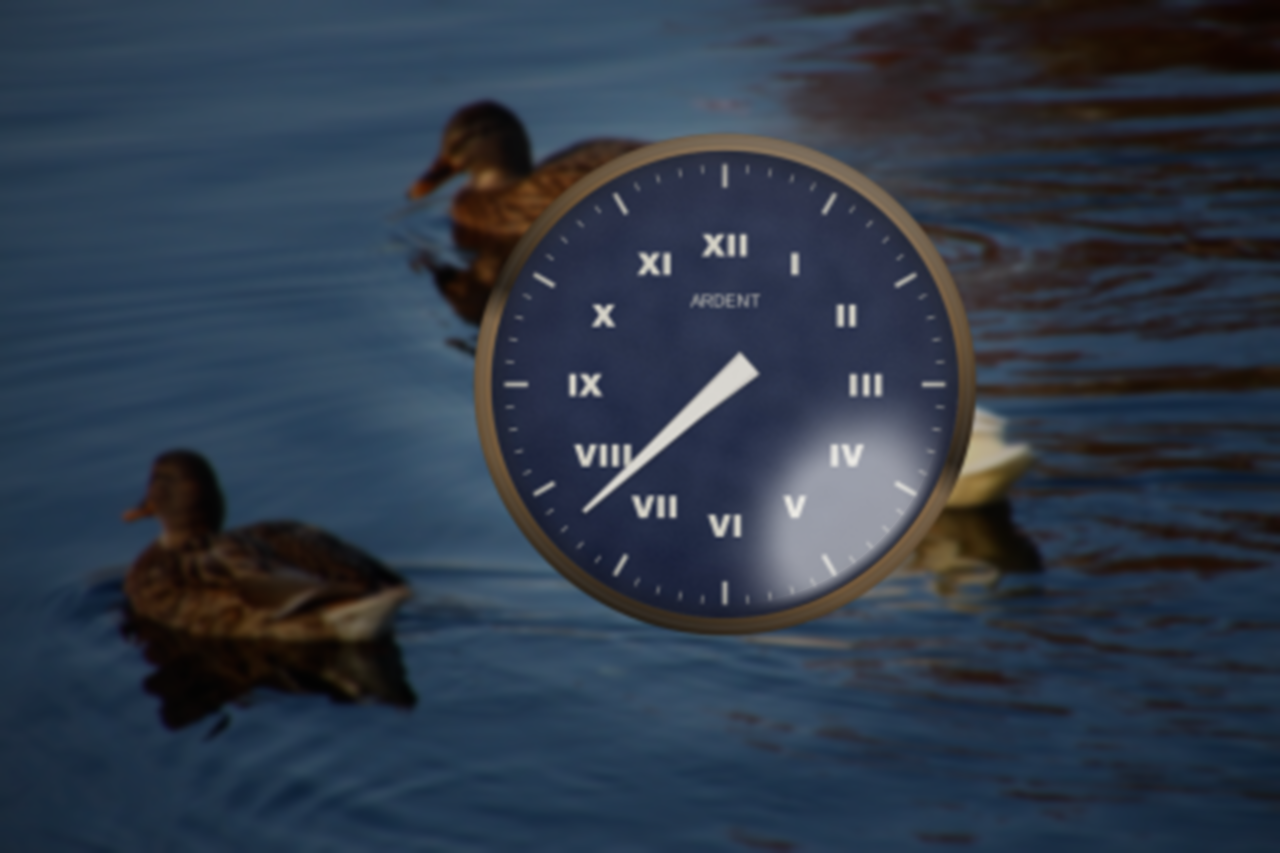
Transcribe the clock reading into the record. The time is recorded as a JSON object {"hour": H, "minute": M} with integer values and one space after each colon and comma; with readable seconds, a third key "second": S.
{"hour": 7, "minute": 38}
